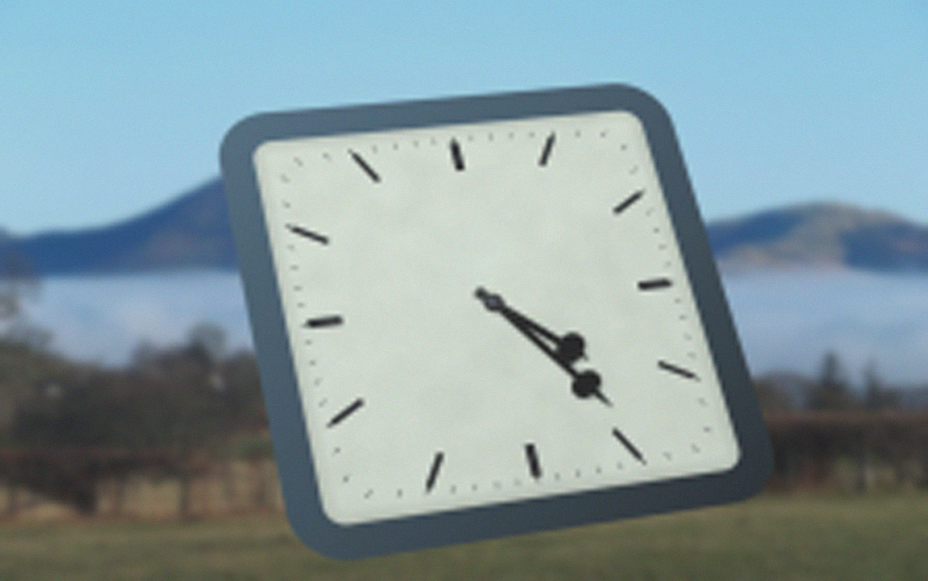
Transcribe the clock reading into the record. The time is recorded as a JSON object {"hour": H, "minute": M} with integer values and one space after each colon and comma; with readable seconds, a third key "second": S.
{"hour": 4, "minute": 24}
